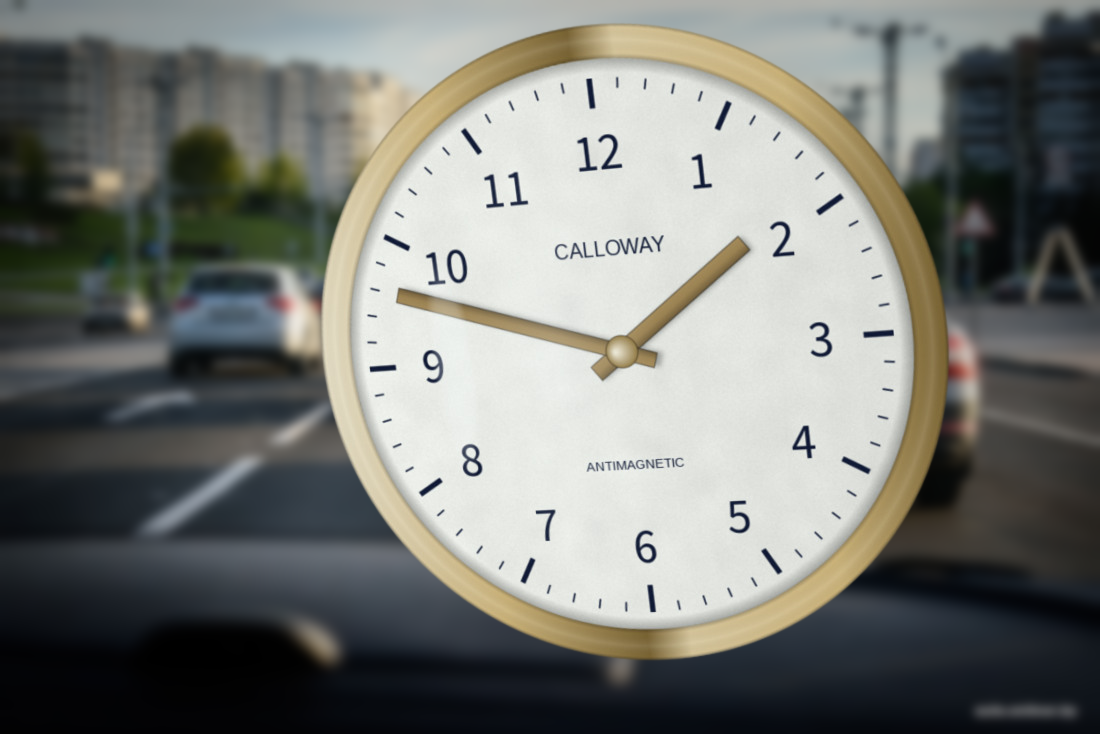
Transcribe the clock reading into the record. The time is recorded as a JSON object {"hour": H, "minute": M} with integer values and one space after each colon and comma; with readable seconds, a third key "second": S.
{"hour": 1, "minute": 48}
